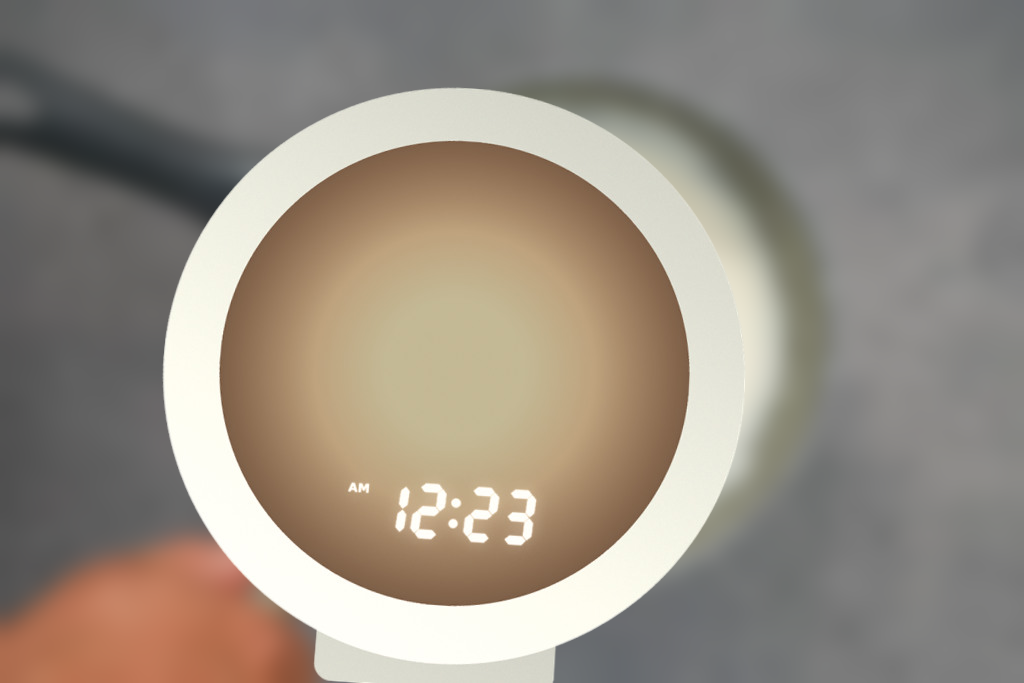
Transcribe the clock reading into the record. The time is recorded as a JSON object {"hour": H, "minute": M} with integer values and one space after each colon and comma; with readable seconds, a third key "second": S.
{"hour": 12, "minute": 23}
